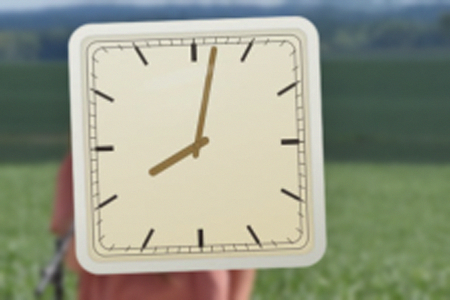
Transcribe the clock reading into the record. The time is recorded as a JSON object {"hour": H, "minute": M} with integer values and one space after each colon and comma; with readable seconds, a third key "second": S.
{"hour": 8, "minute": 2}
